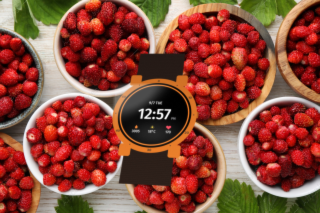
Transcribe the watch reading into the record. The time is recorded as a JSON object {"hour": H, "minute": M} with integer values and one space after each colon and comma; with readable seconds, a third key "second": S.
{"hour": 12, "minute": 57}
